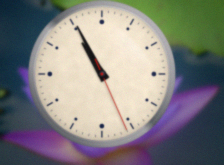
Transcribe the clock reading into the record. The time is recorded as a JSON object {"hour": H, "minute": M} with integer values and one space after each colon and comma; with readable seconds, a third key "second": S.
{"hour": 10, "minute": 55, "second": 26}
